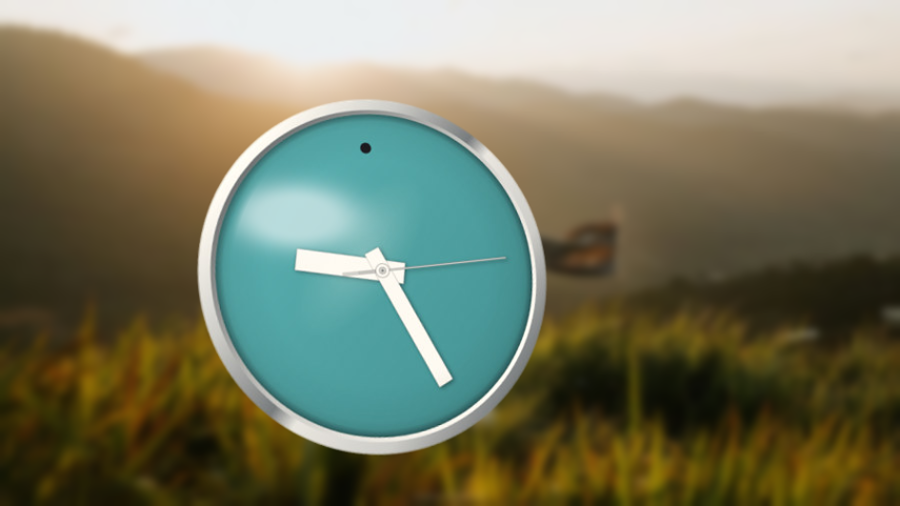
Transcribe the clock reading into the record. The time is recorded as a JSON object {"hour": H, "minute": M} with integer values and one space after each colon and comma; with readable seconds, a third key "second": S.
{"hour": 9, "minute": 26, "second": 15}
